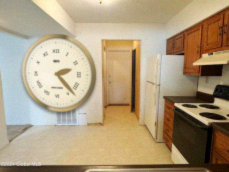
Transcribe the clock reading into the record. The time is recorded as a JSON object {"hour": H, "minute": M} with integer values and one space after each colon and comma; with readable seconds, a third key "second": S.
{"hour": 2, "minute": 23}
